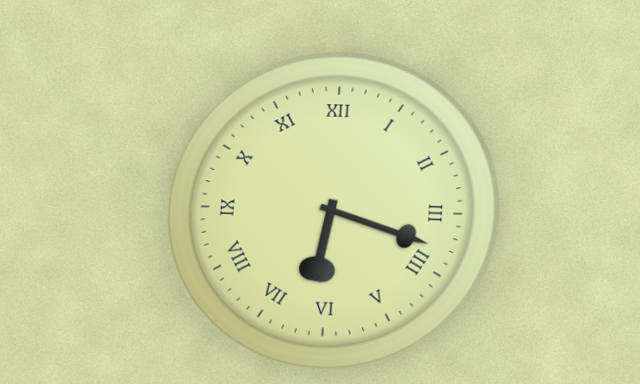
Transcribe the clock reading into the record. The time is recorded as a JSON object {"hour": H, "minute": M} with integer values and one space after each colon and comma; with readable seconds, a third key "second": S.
{"hour": 6, "minute": 18}
